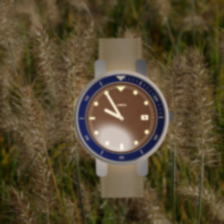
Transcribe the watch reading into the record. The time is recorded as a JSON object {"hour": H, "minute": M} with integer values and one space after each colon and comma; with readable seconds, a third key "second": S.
{"hour": 9, "minute": 55}
